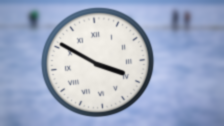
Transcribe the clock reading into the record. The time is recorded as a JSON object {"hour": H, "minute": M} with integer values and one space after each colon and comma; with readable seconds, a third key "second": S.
{"hour": 3, "minute": 51}
